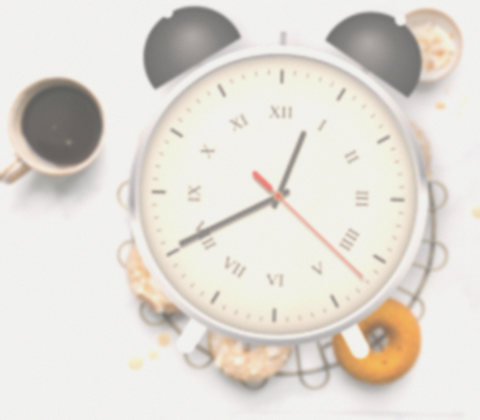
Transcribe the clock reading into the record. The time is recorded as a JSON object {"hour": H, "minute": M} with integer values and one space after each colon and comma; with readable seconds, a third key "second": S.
{"hour": 12, "minute": 40, "second": 22}
